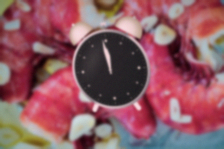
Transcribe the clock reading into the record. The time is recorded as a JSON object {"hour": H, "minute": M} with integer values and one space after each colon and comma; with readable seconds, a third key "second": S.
{"hour": 11, "minute": 59}
